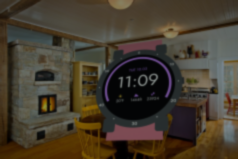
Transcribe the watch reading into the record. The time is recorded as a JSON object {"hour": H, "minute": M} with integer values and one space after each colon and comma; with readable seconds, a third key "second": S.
{"hour": 11, "minute": 9}
